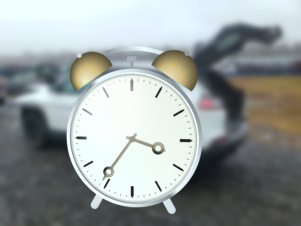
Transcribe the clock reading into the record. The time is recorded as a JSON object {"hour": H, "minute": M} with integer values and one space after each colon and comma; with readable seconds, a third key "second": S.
{"hour": 3, "minute": 36}
